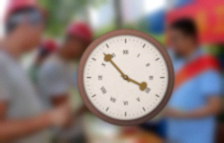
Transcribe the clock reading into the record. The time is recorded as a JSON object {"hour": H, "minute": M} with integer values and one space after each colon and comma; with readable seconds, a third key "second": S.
{"hour": 3, "minute": 53}
